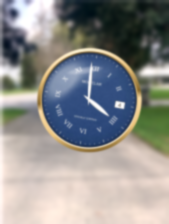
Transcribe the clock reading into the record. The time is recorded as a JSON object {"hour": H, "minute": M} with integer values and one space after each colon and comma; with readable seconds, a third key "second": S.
{"hour": 3, "minute": 59}
